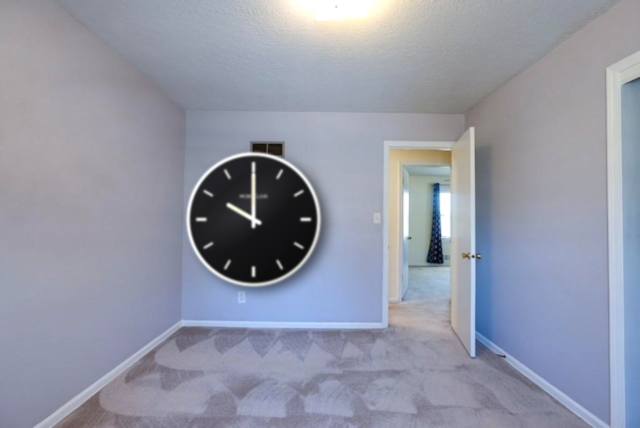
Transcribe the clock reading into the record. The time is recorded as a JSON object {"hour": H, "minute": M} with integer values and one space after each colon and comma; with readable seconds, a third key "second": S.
{"hour": 10, "minute": 0}
